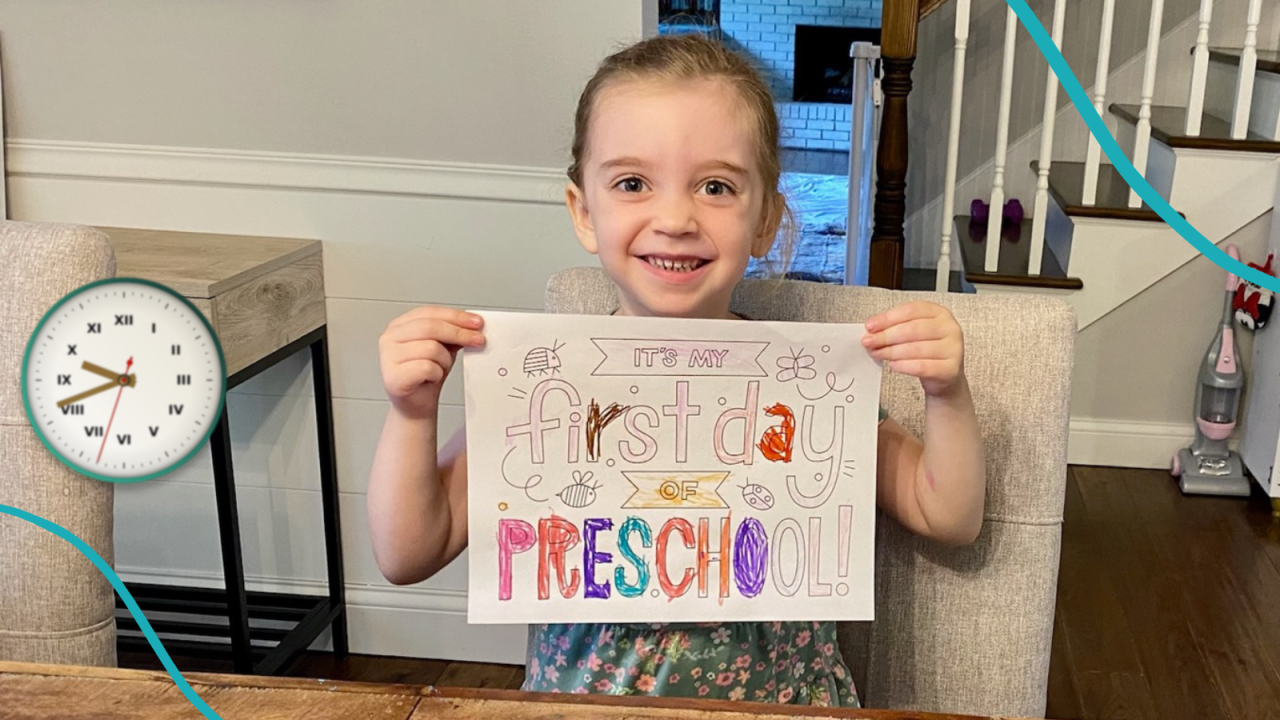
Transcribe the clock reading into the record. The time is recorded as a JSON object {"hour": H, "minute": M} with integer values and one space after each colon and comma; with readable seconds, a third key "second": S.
{"hour": 9, "minute": 41, "second": 33}
